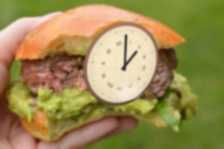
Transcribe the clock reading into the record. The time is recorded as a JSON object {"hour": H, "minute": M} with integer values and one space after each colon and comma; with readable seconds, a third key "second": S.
{"hour": 2, "minute": 3}
